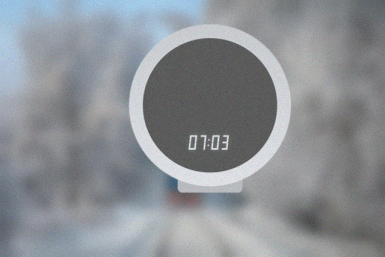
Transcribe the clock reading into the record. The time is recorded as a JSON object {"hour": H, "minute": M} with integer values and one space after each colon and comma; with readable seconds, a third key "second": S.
{"hour": 7, "minute": 3}
